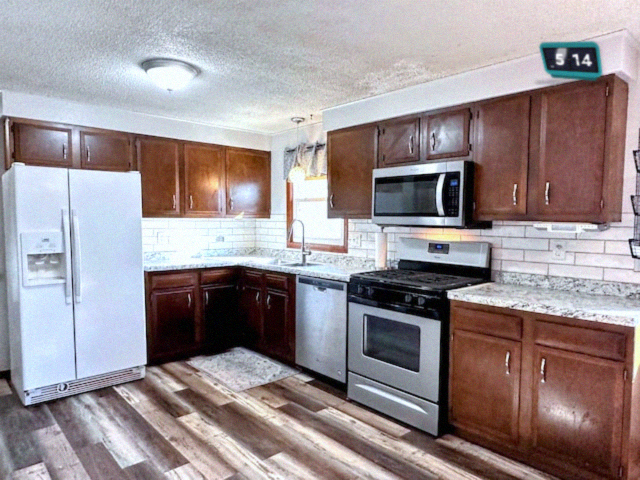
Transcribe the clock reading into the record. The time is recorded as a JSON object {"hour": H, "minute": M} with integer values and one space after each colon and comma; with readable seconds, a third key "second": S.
{"hour": 5, "minute": 14}
